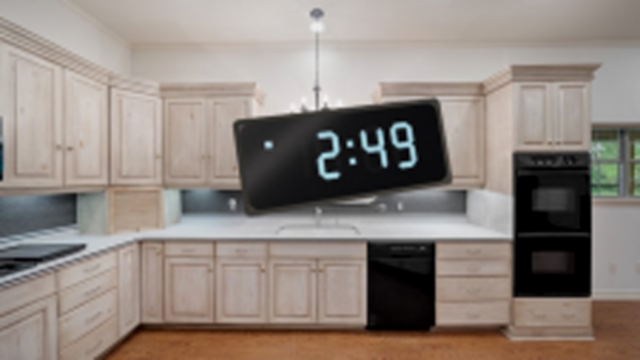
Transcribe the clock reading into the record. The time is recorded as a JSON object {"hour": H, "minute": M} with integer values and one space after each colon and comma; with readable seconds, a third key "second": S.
{"hour": 2, "minute": 49}
